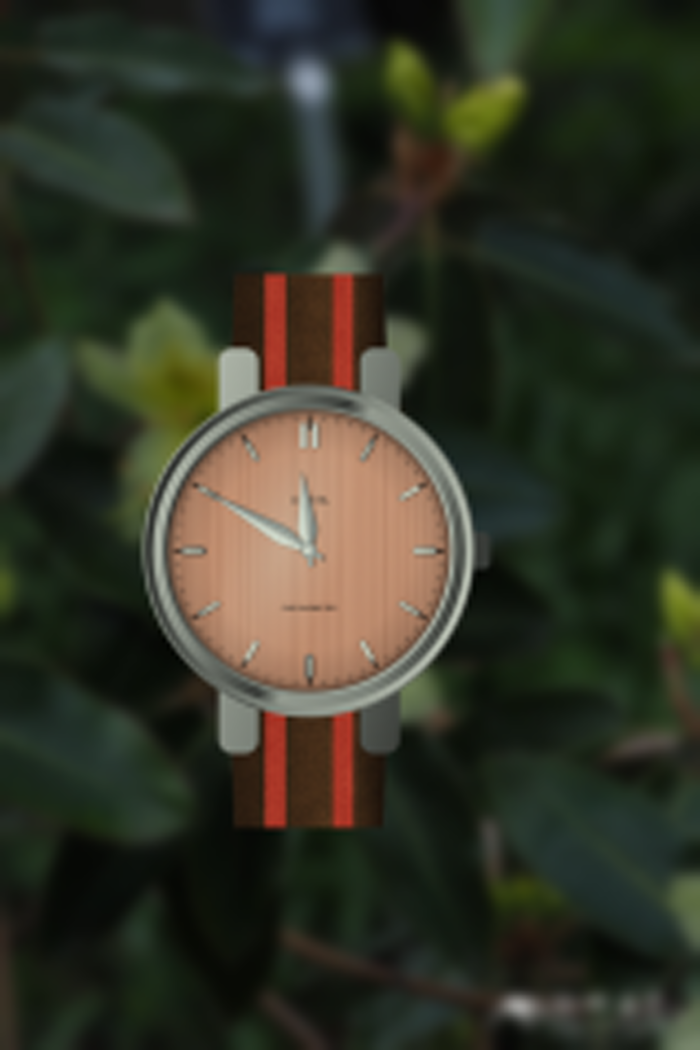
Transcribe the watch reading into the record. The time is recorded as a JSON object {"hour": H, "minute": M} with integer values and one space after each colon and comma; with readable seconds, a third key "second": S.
{"hour": 11, "minute": 50}
